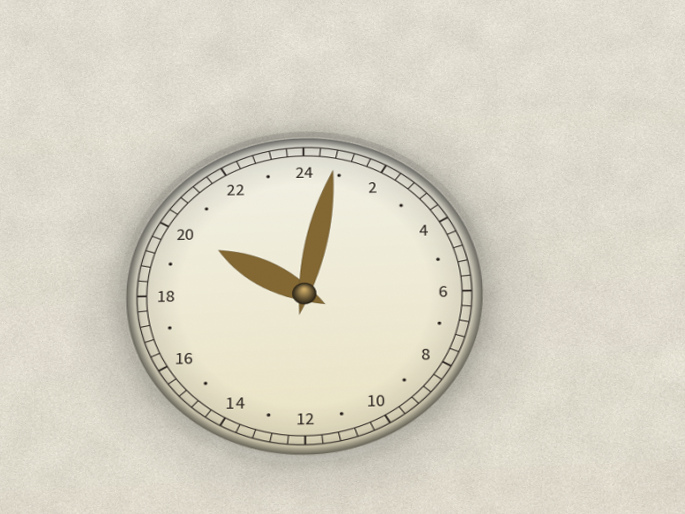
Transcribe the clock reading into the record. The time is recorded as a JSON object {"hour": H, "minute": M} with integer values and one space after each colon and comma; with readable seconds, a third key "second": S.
{"hour": 20, "minute": 2}
